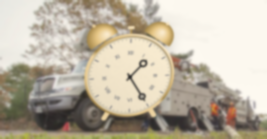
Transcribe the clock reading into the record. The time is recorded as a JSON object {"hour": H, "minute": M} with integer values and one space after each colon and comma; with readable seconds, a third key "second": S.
{"hour": 1, "minute": 25}
